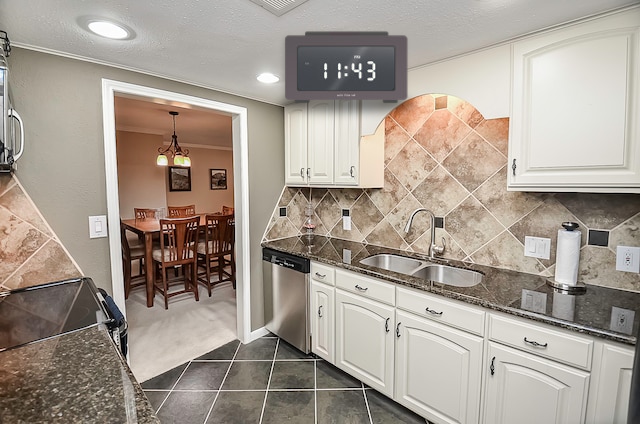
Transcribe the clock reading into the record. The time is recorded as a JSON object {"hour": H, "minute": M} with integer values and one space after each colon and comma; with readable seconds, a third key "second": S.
{"hour": 11, "minute": 43}
